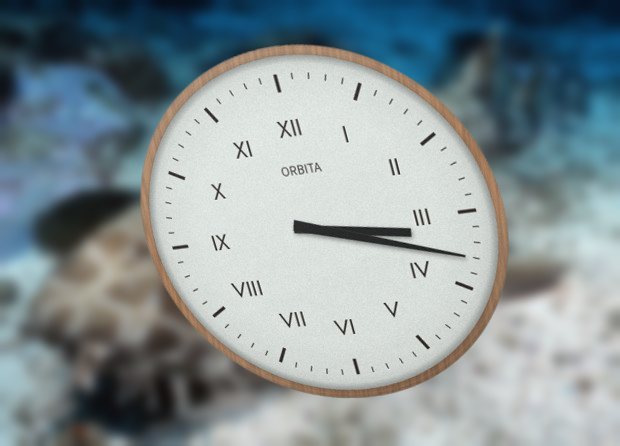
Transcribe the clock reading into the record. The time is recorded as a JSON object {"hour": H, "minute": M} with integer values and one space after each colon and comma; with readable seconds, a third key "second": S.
{"hour": 3, "minute": 18}
